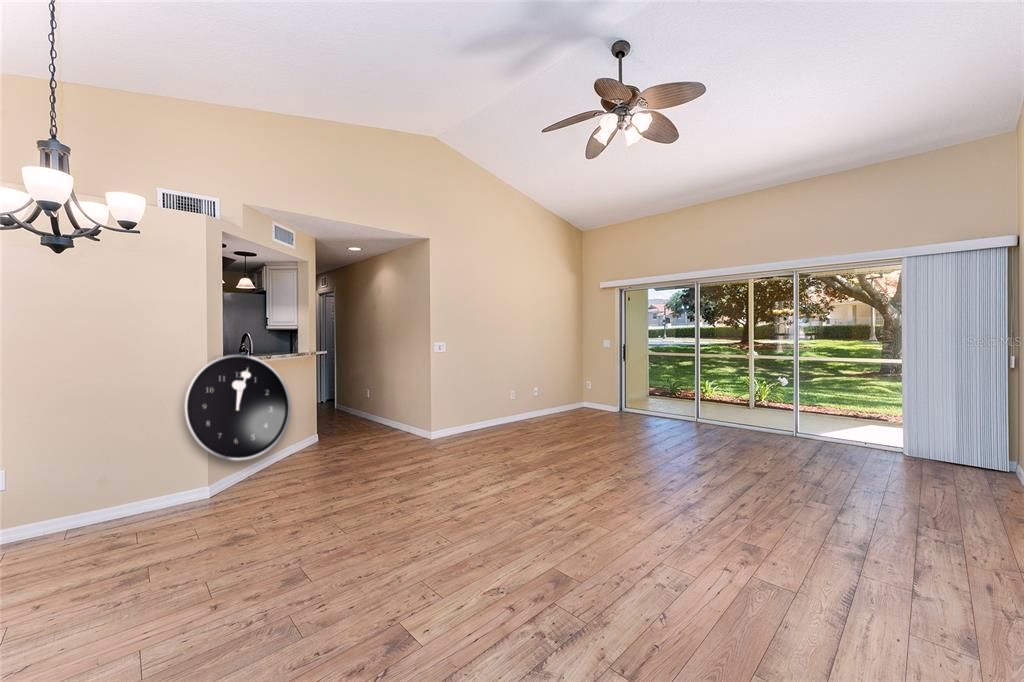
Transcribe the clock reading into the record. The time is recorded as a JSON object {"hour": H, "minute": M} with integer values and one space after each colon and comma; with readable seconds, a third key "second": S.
{"hour": 12, "minute": 2}
